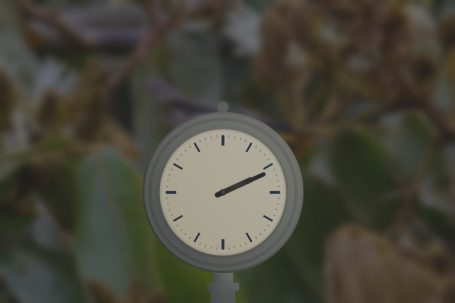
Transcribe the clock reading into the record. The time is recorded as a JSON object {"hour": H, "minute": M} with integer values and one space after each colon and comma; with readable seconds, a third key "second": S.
{"hour": 2, "minute": 11}
